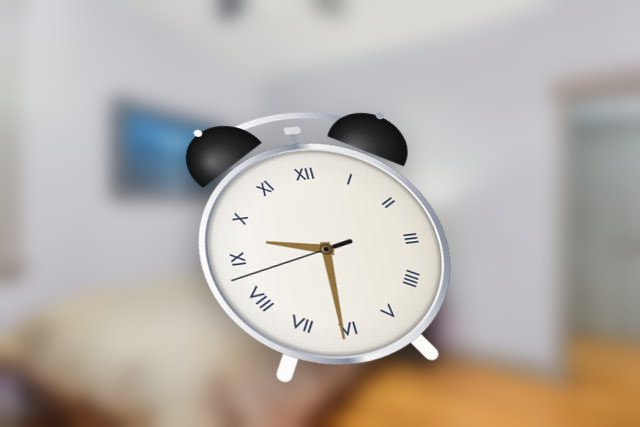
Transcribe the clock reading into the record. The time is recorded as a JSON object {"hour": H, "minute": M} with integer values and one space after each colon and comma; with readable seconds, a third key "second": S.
{"hour": 9, "minute": 30, "second": 43}
